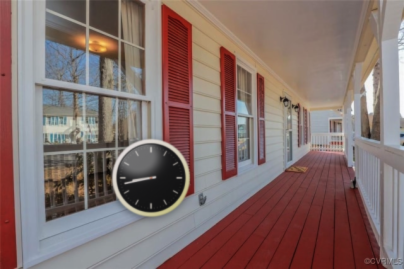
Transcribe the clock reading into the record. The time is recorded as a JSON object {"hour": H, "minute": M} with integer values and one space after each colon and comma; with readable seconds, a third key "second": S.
{"hour": 8, "minute": 43}
